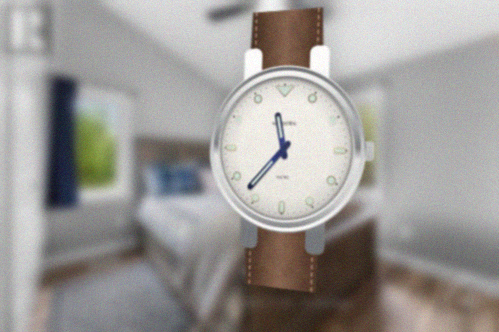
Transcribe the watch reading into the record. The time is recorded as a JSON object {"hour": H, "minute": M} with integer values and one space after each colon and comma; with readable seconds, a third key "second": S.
{"hour": 11, "minute": 37}
